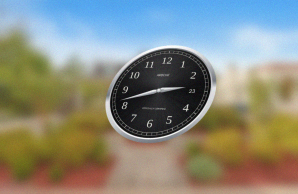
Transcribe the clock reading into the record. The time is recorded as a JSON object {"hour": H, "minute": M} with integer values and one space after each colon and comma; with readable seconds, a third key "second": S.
{"hour": 2, "minute": 42}
